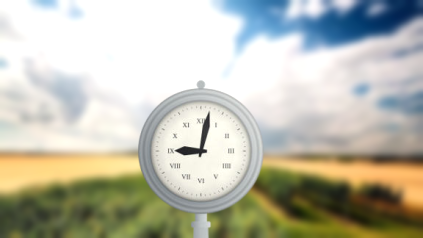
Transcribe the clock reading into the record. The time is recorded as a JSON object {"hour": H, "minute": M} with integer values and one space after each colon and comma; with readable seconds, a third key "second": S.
{"hour": 9, "minute": 2}
